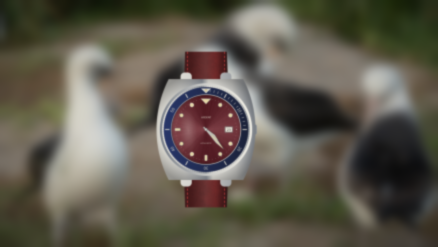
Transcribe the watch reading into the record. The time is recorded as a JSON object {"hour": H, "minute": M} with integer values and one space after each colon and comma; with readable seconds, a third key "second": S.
{"hour": 4, "minute": 23}
